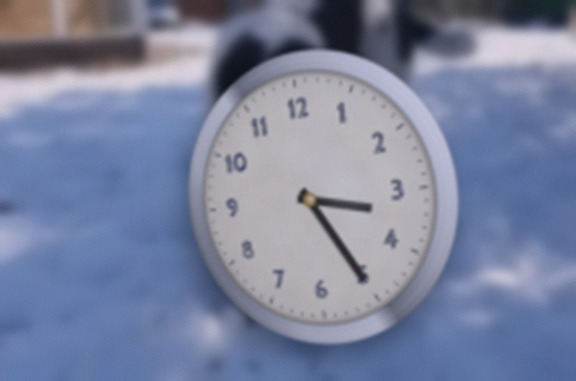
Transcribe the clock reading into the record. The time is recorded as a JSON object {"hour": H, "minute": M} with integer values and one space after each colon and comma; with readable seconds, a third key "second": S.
{"hour": 3, "minute": 25}
